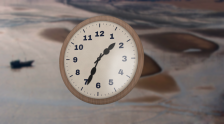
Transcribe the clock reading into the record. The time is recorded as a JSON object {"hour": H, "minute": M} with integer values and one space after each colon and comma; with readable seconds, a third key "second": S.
{"hour": 1, "minute": 34}
